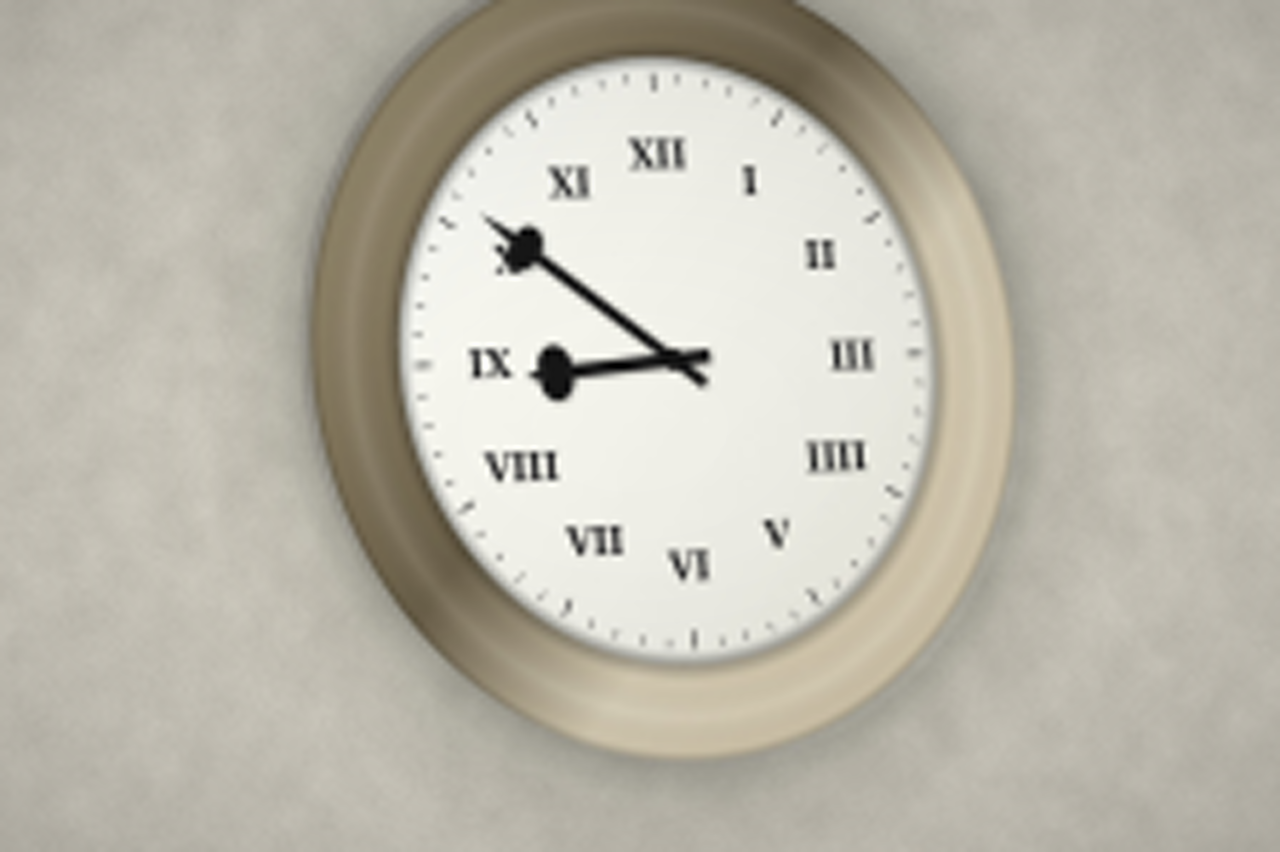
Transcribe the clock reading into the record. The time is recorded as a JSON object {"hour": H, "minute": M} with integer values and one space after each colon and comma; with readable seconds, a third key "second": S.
{"hour": 8, "minute": 51}
